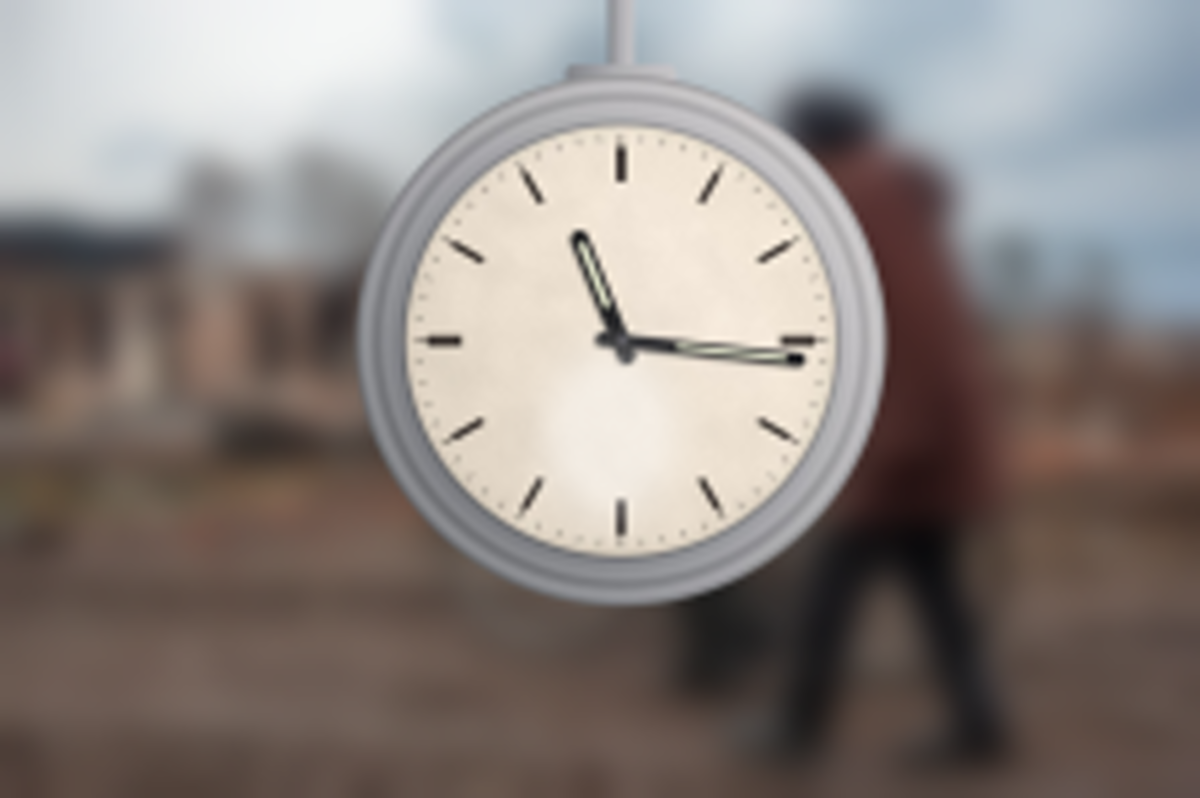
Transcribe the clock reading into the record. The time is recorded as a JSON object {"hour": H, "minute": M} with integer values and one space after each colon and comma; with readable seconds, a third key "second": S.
{"hour": 11, "minute": 16}
